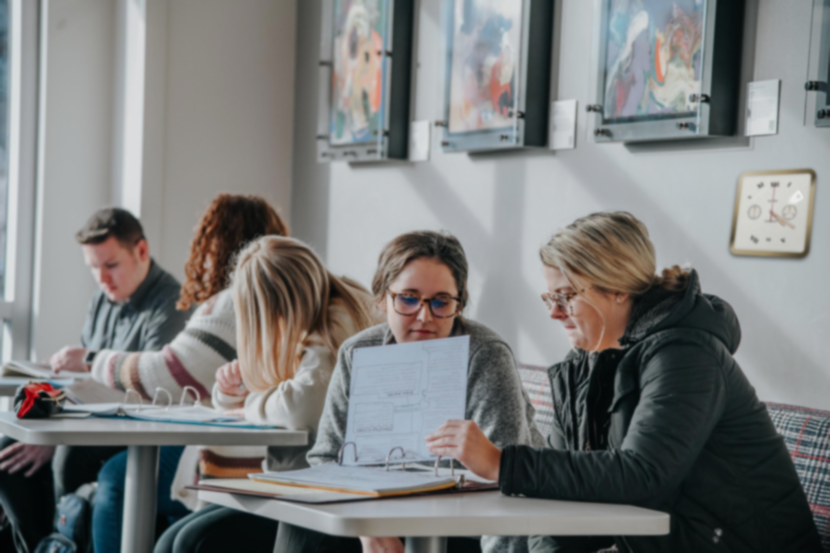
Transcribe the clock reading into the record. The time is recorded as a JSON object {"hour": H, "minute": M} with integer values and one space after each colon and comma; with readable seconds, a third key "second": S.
{"hour": 4, "minute": 20}
